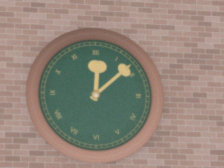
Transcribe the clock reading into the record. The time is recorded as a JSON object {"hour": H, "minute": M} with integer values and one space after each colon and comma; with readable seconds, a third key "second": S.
{"hour": 12, "minute": 8}
